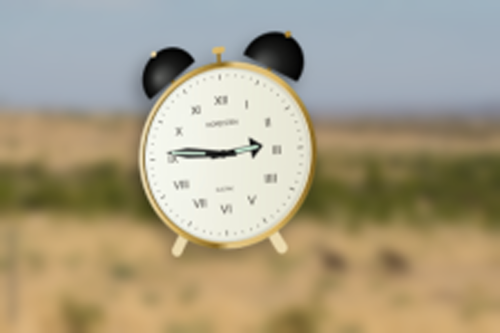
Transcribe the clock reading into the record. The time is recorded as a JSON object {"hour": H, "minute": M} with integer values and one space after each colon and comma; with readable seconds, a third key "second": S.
{"hour": 2, "minute": 46}
